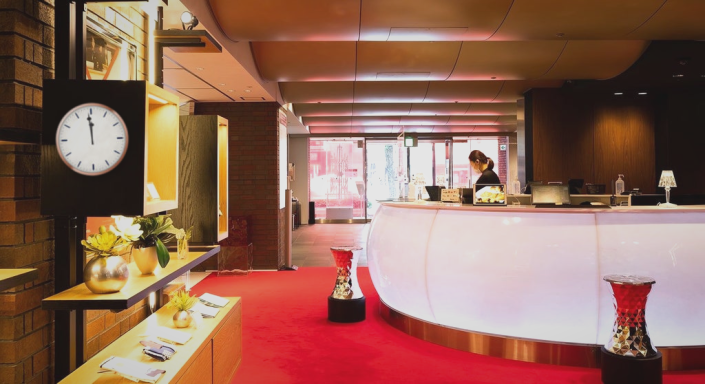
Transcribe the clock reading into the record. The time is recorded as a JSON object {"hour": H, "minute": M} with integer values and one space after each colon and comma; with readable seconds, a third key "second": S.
{"hour": 11, "minute": 59}
